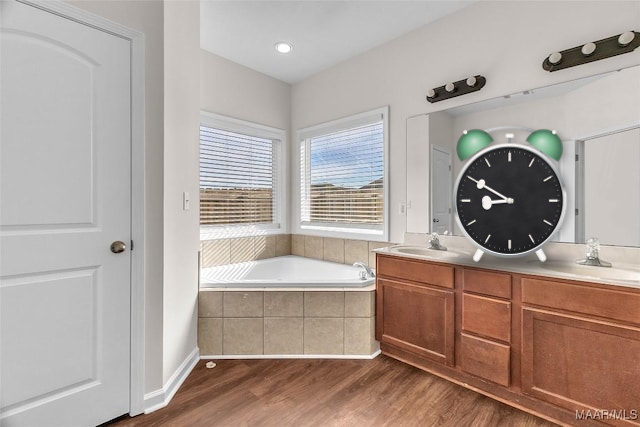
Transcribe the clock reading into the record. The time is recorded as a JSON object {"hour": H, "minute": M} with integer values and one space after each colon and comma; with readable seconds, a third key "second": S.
{"hour": 8, "minute": 50}
